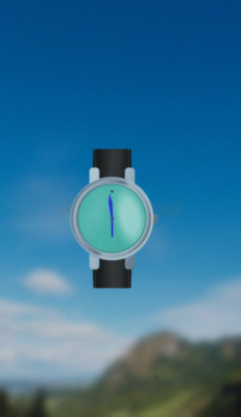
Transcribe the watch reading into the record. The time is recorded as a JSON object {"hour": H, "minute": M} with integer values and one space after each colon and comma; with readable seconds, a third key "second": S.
{"hour": 5, "minute": 59}
